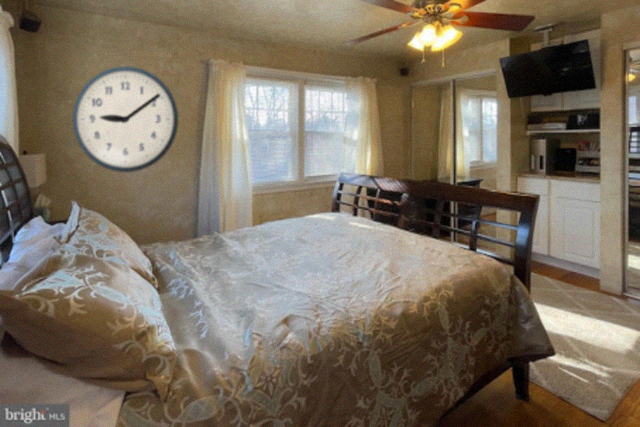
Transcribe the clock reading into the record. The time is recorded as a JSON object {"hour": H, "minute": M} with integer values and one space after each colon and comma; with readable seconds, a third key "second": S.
{"hour": 9, "minute": 9}
